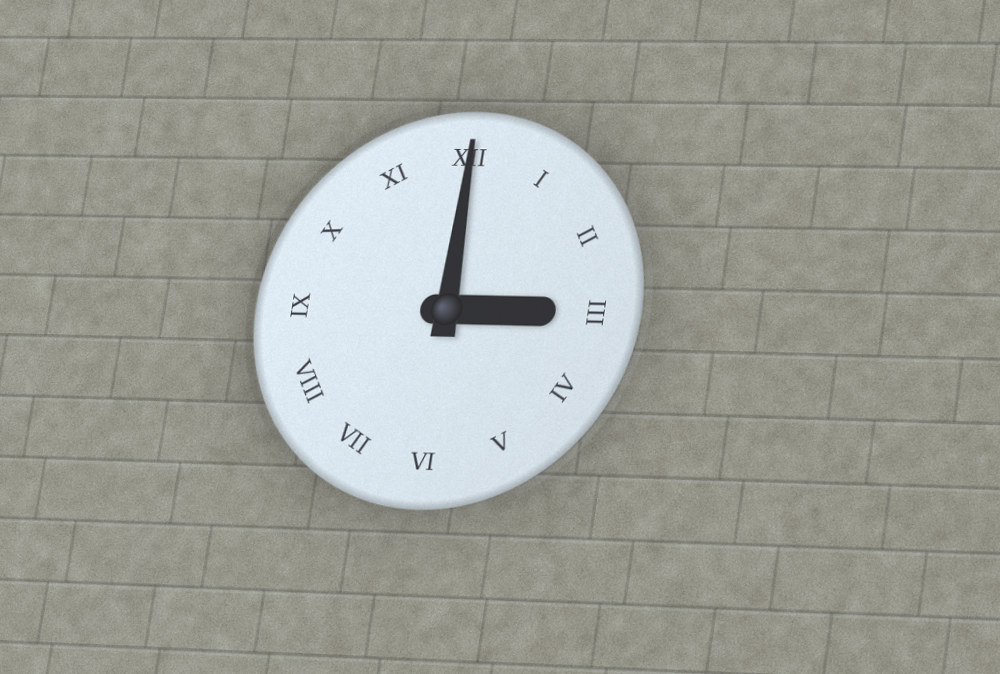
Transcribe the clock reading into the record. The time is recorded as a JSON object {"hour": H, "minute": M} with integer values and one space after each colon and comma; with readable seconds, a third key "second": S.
{"hour": 3, "minute": 0}
